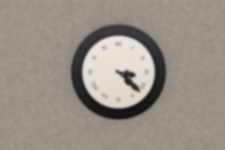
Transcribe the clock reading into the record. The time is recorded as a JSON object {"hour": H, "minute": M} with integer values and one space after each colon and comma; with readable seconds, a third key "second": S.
{"hour": 3, "minute": 22}
